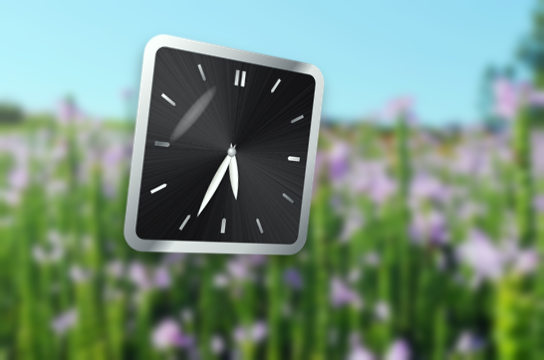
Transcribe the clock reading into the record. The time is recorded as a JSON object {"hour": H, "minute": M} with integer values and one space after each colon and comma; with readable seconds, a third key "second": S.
{"hour": 5, "minute": 34}
